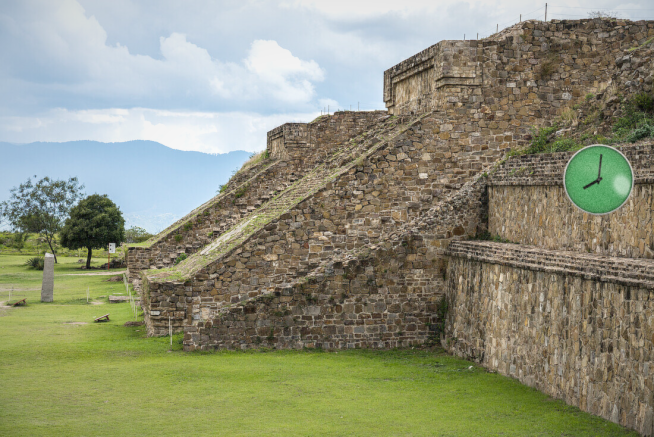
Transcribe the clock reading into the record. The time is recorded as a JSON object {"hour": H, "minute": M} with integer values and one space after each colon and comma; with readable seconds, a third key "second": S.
{"hour": 8, "minute": 1}
